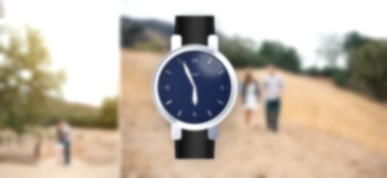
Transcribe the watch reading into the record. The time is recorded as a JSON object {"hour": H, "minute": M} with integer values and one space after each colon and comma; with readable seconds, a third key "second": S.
{"hour": 5, "minute": 56}
